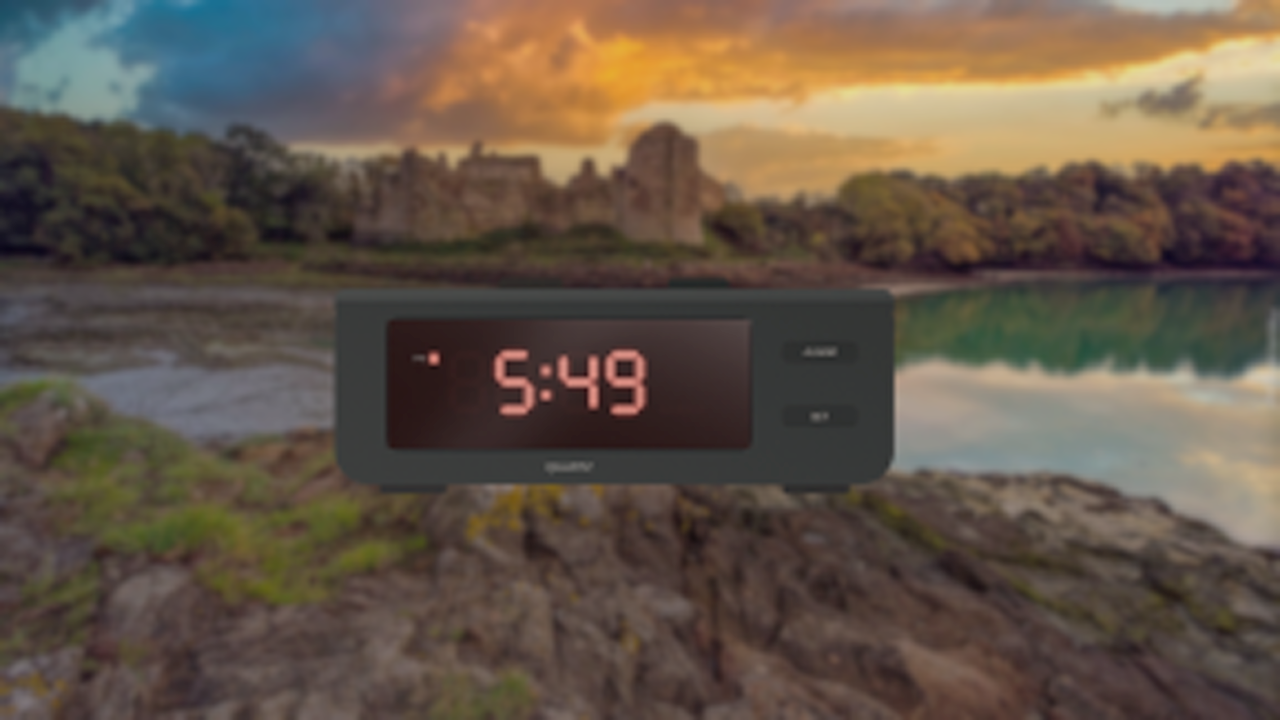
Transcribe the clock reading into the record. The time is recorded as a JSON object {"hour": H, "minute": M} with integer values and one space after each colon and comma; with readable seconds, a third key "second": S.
{"hour": 5, "minute": 49}
